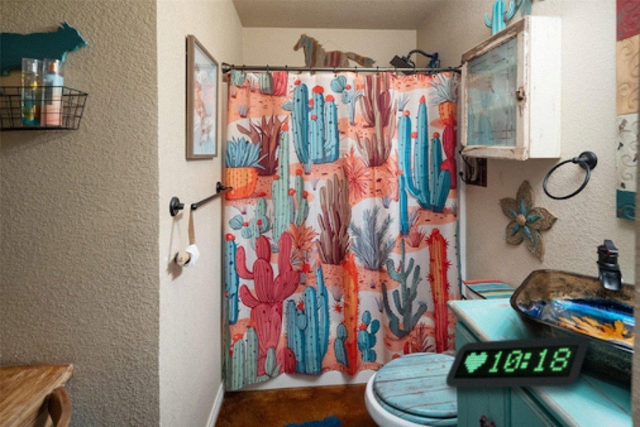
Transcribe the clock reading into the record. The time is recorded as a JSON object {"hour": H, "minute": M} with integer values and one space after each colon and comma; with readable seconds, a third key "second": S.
{"hour": 10, "minute": 18}
